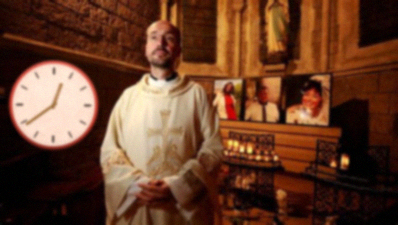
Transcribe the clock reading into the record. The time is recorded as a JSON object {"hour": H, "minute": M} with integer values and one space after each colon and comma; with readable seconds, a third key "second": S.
{"hour": 12, "minute": 39}
